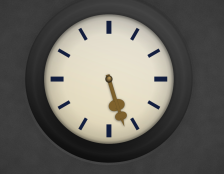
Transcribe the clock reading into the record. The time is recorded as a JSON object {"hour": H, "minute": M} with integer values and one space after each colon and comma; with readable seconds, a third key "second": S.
{"hour": 5, "minute": 27}
